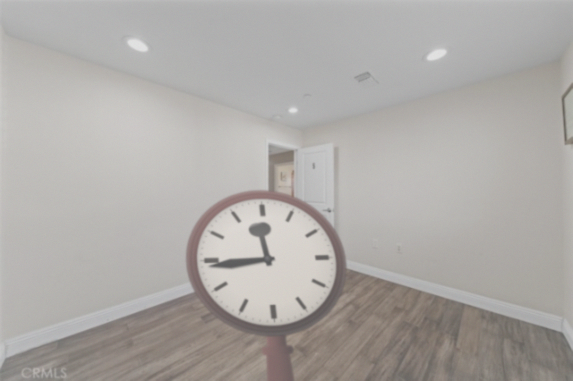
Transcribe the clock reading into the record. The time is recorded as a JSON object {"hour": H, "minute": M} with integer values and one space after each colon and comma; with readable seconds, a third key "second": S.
{"hour": 11, "minute": 44}
